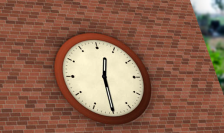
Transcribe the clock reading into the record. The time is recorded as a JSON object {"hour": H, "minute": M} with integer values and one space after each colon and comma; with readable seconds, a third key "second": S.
{"hour": 12, "minute": 30}
